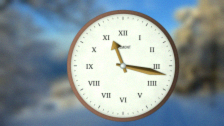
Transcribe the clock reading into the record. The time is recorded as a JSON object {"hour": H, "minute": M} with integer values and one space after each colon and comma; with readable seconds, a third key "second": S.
{"hour": 11, "minute": 17}
